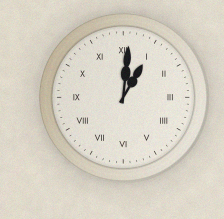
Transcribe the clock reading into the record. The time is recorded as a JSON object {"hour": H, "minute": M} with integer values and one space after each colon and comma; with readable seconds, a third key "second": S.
{"hour": 1, "minute": 1}
